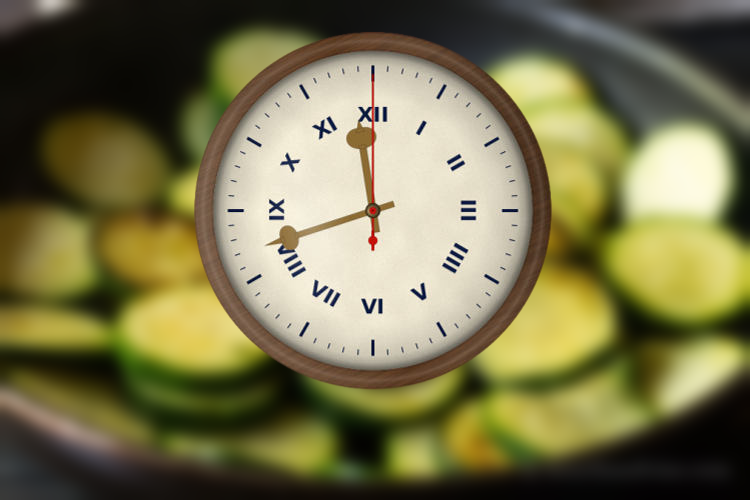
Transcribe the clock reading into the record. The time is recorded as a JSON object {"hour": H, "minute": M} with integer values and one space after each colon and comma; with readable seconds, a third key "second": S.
{"hour": 11, "minute": 42, "second": 0}
